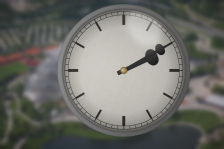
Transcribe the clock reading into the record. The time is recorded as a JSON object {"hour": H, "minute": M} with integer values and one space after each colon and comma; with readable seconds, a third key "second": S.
{"hour": 2, "minute": 10}
